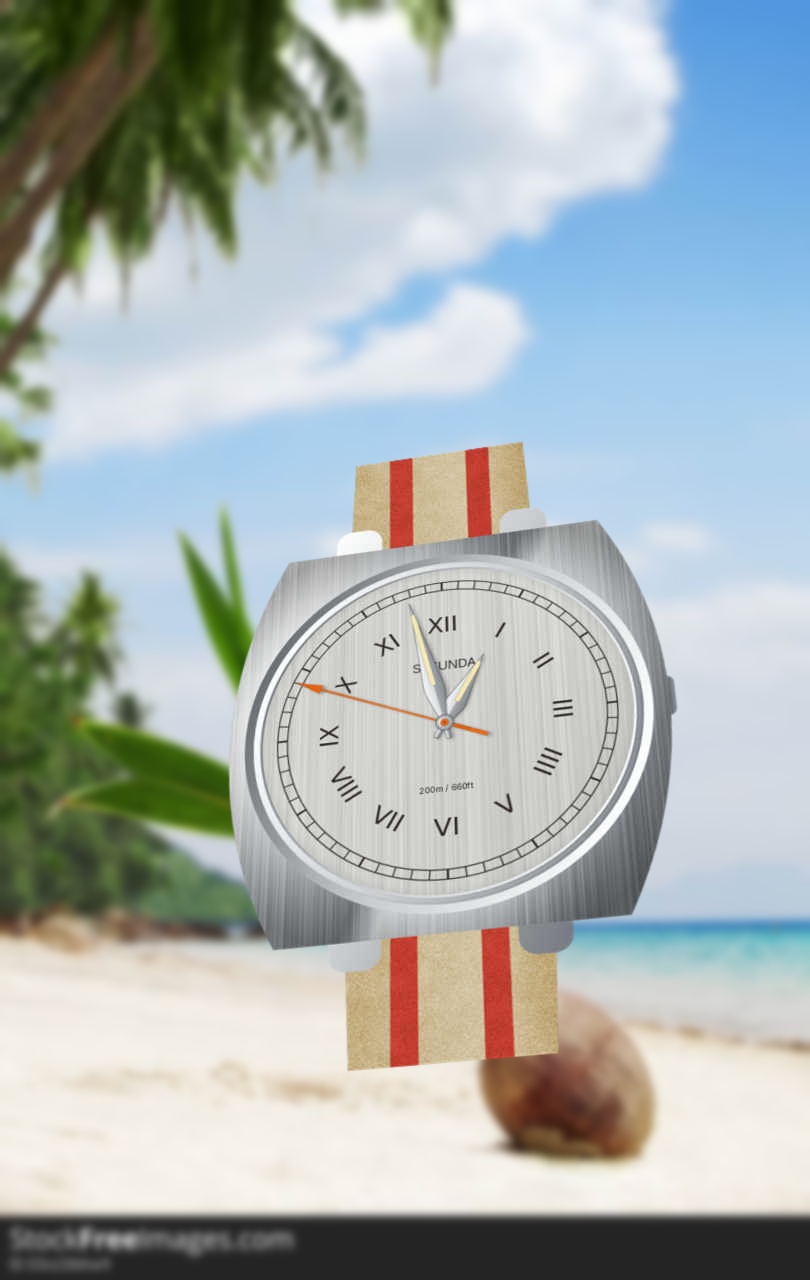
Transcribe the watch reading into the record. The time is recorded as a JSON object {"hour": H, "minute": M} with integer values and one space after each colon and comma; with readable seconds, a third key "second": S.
{"hour": 12, "minute": 57, "second": 49}
